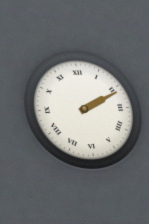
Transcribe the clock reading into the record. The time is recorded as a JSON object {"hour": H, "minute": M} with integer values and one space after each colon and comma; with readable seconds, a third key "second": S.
{"hour": 2, "minute": 11}
